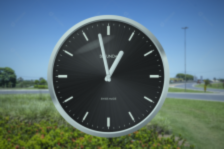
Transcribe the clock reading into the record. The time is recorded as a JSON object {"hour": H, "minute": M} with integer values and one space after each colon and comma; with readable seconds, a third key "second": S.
{"hour": 12, "minute": 58}
